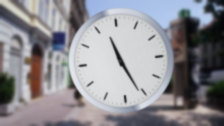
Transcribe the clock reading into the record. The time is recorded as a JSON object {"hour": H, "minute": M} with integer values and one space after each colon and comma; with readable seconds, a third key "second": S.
{"hour": 11, "minute": 26}
